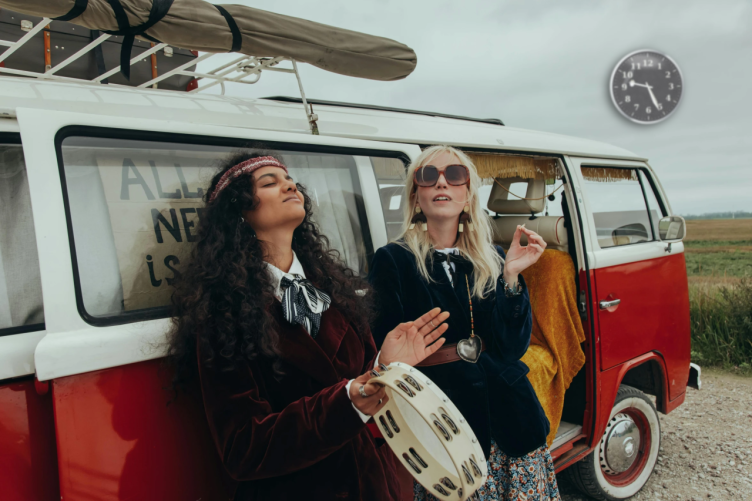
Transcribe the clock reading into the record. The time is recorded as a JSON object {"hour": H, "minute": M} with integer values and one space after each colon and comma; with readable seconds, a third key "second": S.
{"hour": 9, "minute": 26}
